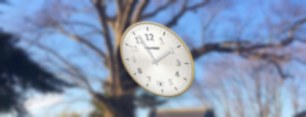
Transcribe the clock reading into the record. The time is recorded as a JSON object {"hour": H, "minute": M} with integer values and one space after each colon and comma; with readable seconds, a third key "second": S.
{"hour": 1, "minute": 56}
